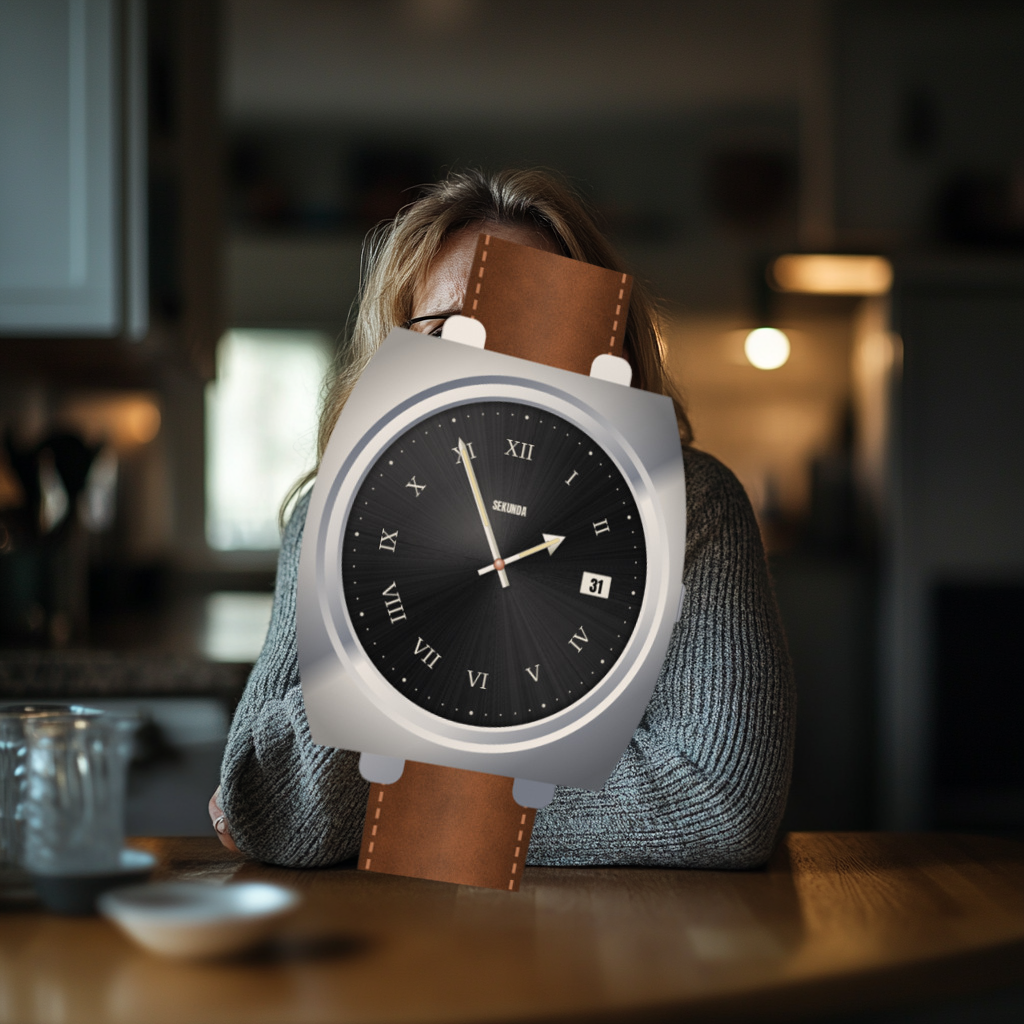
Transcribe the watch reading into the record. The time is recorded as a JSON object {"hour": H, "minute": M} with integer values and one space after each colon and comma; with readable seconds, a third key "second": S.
{"hour": 1, "minute": 55}
